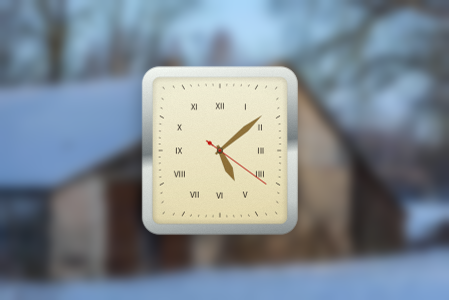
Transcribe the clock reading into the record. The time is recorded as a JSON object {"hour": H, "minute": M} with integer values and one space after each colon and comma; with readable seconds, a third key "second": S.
{"hour": 5, "minute": 8, "second": 21}
